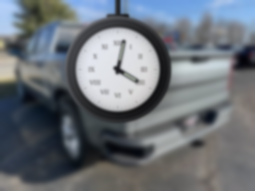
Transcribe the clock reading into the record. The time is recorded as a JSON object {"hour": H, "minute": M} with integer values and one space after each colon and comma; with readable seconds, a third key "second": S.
{"hour": 4, "minute": 2}
